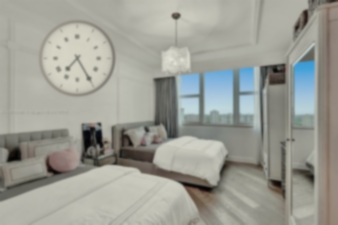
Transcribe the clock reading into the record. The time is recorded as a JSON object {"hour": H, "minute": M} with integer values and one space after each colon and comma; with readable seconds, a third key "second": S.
{"hour": 7, "minute": 25}
